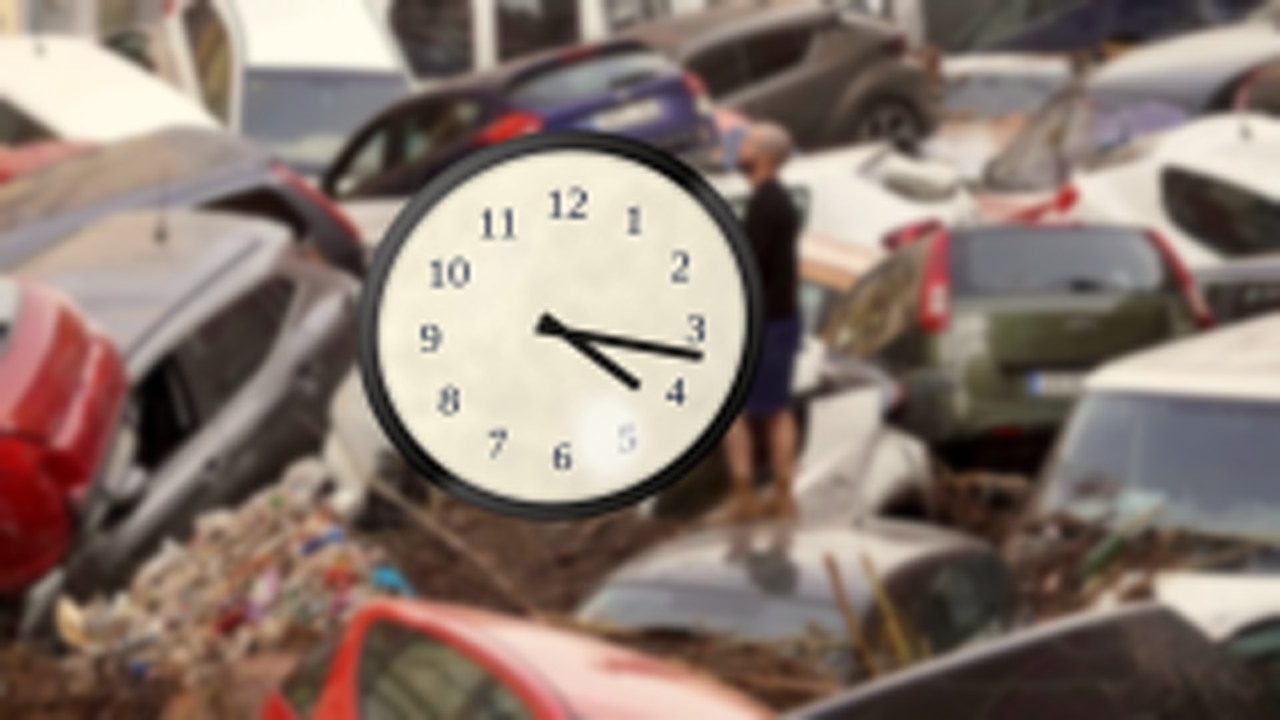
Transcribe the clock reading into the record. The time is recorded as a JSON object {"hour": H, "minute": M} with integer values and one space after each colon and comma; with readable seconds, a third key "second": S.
{"hour": 4, "minute": 17}
